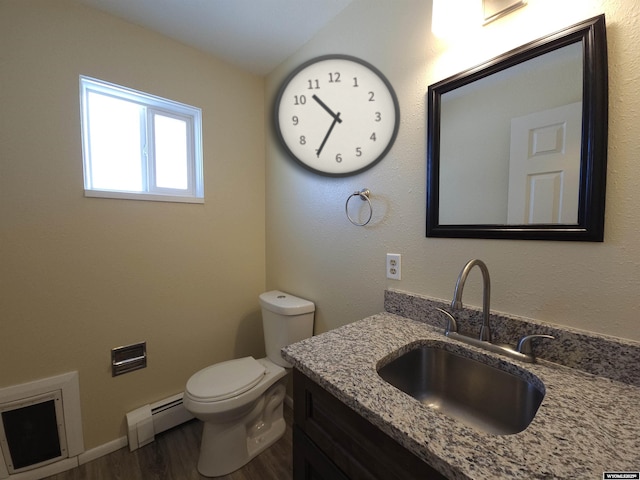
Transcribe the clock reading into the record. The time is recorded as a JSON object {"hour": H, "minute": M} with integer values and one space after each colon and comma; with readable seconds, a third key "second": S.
{"hour": 10, "minute": 35}
